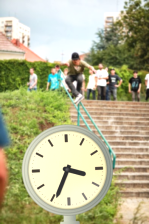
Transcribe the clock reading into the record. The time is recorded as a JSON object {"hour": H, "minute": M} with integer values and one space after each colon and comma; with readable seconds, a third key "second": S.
{"hour": 3, "minute": 34}
